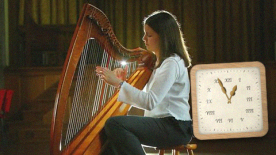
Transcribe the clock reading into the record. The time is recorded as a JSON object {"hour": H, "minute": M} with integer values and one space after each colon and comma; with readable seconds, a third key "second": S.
{"hour": 12, "minute": 56}
